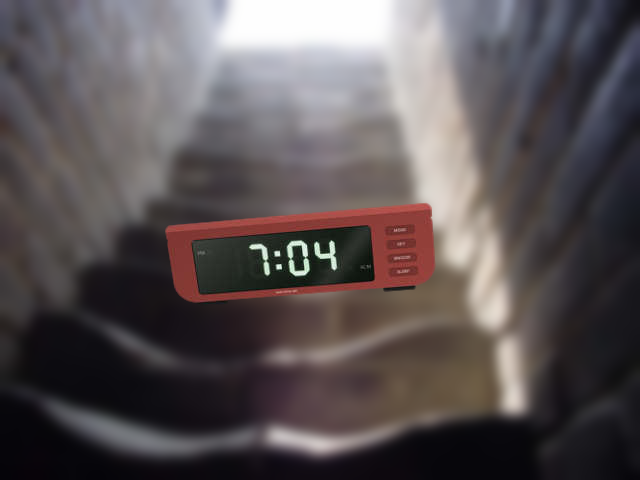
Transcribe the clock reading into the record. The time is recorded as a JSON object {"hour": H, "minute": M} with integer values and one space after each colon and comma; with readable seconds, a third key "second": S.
{"hour": 7, "minute": 4}
